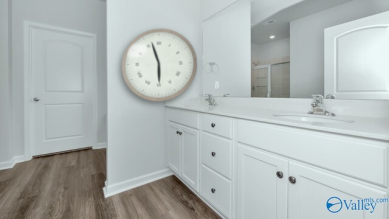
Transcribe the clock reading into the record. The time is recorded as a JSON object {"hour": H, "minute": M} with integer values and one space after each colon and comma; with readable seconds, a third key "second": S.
{"hour": 5, "minute": 57}
